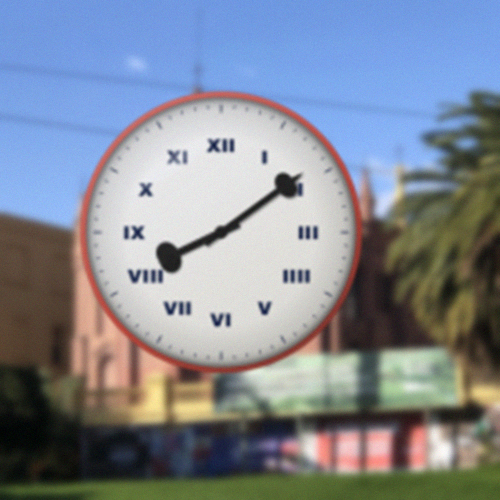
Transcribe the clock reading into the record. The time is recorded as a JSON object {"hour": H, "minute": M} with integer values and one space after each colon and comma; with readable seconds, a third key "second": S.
{"hour": 8, "minute": 9}
